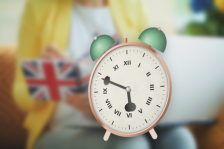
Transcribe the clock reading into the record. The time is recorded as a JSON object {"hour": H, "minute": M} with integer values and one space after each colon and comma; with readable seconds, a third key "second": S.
{"hour": 5, "minute": 49}
